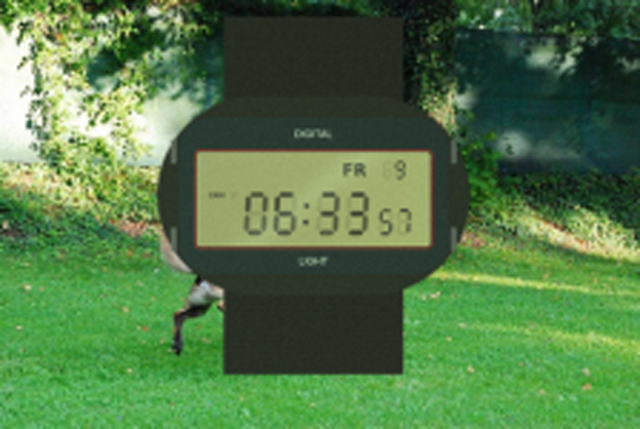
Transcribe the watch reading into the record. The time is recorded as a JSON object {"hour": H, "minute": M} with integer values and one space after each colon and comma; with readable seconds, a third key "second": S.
{"hour": 6, "minute": 33, "second": 57}
